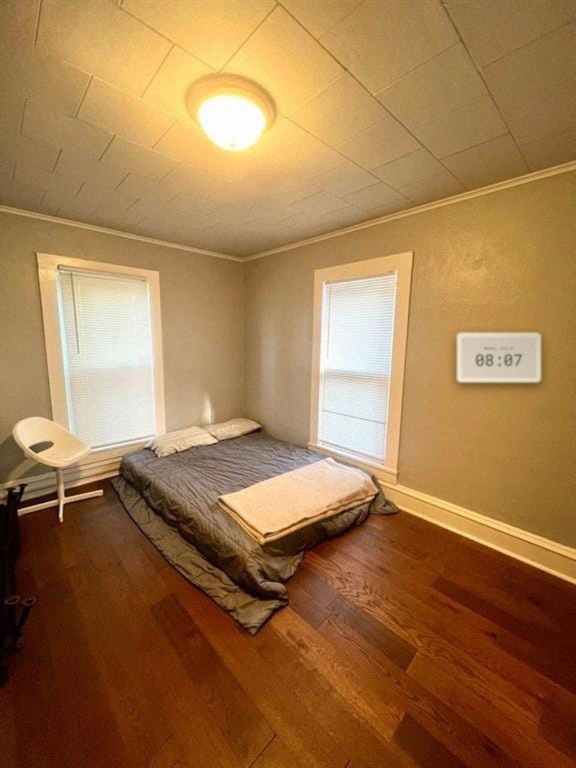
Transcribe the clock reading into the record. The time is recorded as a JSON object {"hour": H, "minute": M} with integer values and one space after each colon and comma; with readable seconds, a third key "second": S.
{"hour": 8, "minute": 7}
